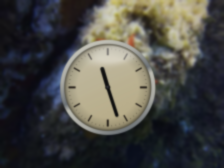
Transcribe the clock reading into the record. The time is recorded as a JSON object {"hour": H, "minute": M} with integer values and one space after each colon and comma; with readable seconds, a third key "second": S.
{"hour": 11, "minute": 27}
